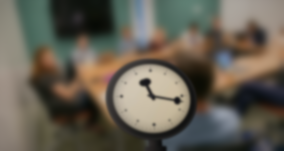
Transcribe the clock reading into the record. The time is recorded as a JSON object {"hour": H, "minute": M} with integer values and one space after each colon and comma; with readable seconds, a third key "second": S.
{"hour": 11, "minute": 17}
